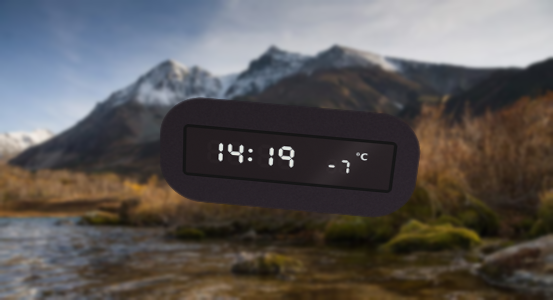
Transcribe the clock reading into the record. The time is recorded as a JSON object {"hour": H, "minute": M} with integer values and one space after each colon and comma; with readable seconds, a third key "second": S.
{"hour": 14, "minute": 19}
